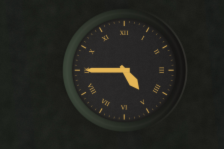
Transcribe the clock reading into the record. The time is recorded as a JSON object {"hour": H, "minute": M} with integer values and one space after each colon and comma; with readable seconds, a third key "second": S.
{"hour": 4, "minute": 45}
